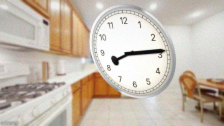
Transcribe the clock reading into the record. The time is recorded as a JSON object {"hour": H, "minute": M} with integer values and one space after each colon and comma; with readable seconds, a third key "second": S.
{"hour": 8, "minute": 14}
